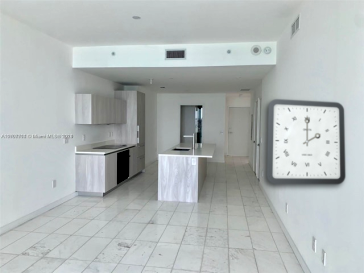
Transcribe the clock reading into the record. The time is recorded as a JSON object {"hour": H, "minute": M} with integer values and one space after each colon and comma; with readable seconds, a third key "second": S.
{"hour": 2, "minute": 0}
